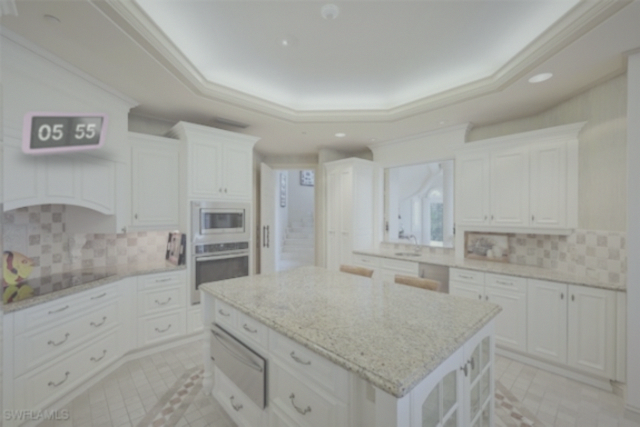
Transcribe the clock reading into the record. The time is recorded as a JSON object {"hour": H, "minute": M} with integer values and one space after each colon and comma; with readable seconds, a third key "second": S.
{"hour": 5, "minute": 55}
